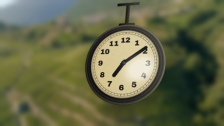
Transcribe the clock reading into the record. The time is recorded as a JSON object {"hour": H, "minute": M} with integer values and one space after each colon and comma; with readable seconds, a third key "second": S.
{"hour": 7, "minute": 9}
